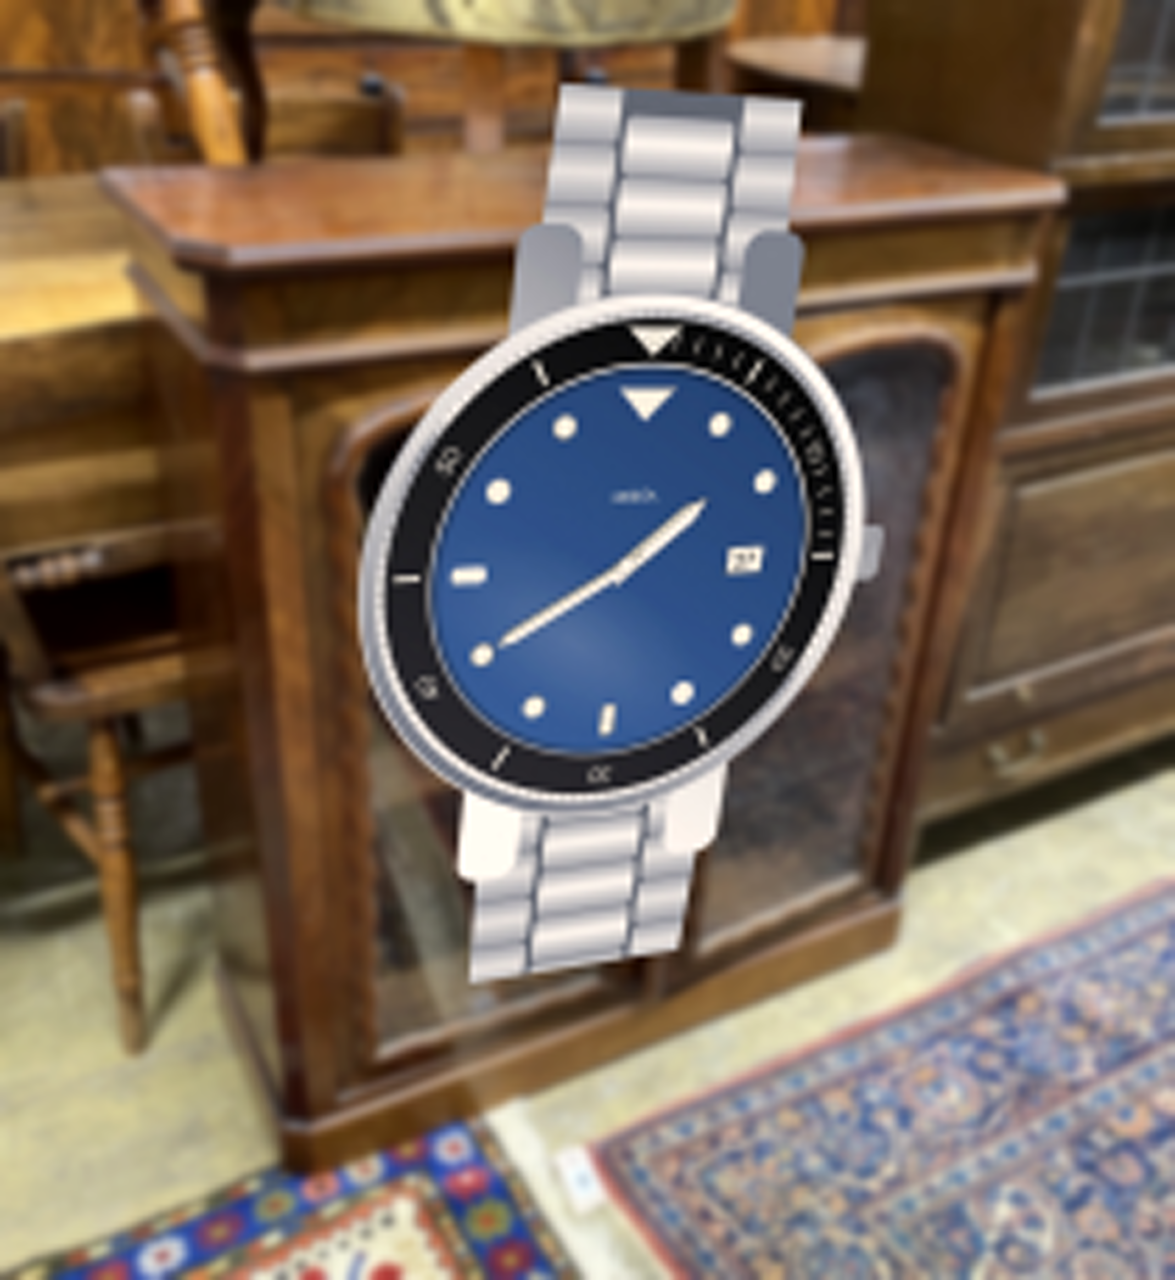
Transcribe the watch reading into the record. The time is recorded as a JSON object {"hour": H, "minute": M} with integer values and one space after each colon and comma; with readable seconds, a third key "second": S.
{"hour": 1, "minute": 40}
